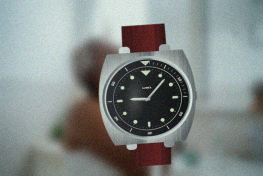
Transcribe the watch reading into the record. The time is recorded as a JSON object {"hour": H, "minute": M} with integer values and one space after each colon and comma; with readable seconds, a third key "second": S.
{"hour": 9, "minute": 7}
